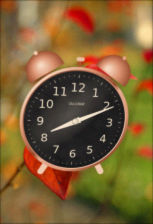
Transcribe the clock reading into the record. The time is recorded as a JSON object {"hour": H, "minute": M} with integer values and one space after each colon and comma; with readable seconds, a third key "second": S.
{"hour": 8, "minute": 11}
